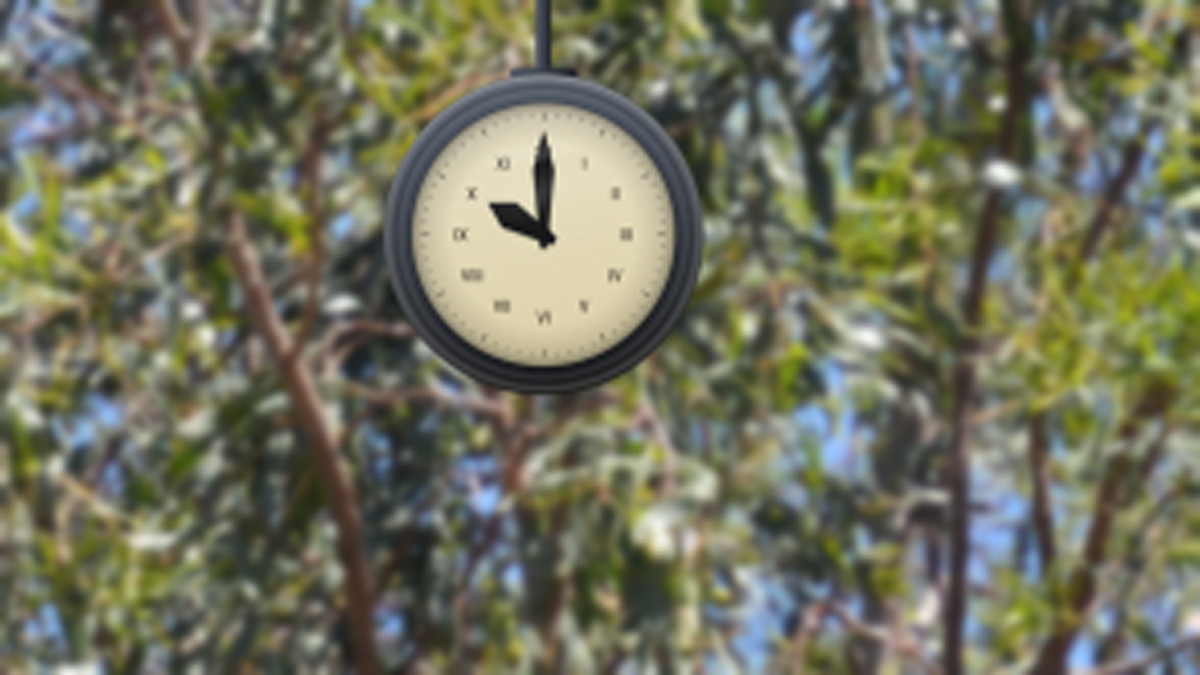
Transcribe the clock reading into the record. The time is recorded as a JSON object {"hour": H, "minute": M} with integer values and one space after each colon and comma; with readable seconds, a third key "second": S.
{"hour": 10, "minute": 0}
